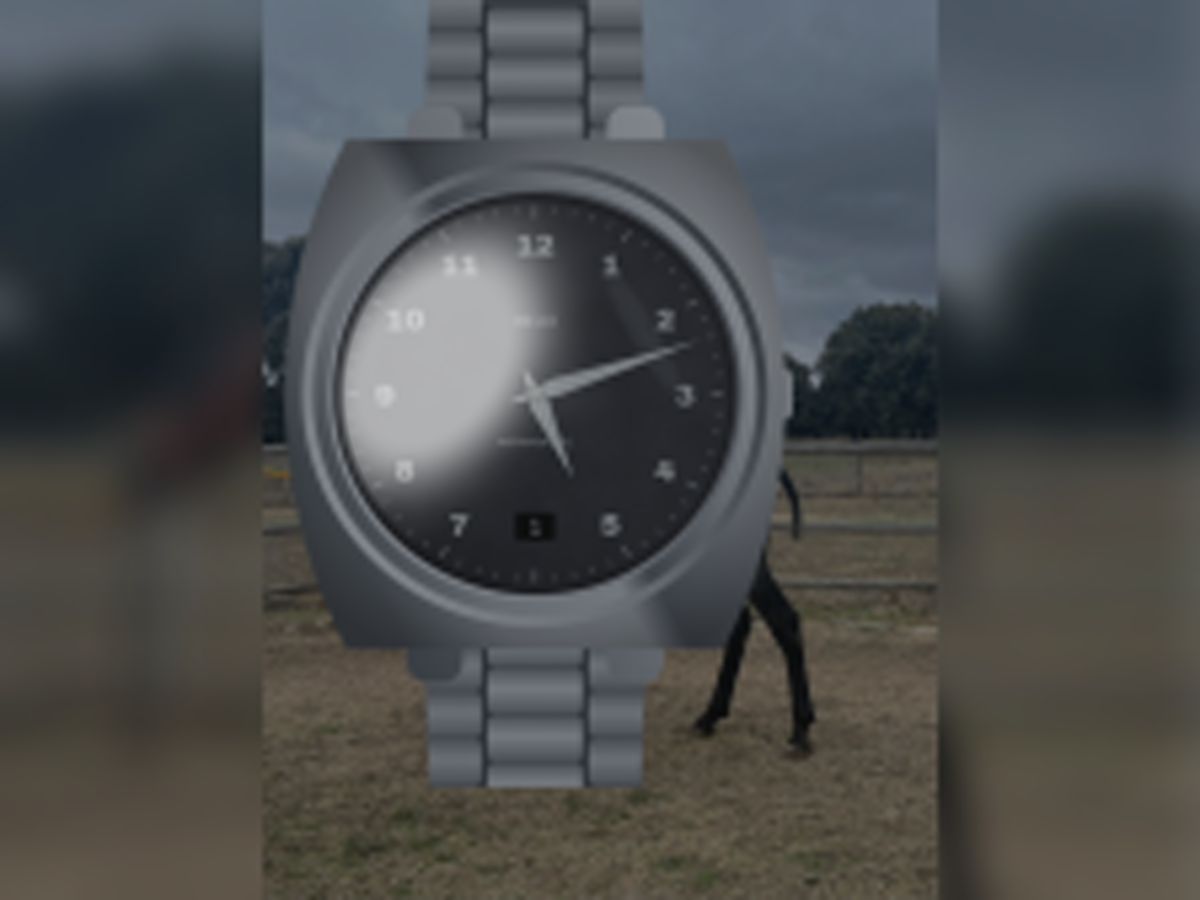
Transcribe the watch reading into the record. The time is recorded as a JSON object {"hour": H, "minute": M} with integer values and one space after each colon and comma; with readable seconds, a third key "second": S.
{"hour": 5, "minute": 12}
